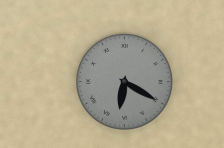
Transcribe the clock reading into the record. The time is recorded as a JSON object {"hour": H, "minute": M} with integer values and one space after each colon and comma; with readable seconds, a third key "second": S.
{"hour": 6, "minute": 20}
